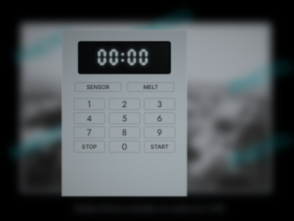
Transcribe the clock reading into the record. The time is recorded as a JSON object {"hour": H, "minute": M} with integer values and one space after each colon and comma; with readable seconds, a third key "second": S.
{"hour": 0, "minute": 0}
